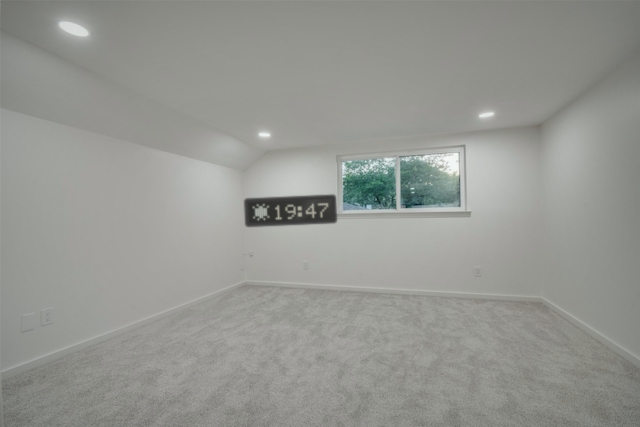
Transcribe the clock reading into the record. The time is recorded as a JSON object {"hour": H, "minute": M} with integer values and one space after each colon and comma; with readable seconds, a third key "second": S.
{"hour": 19, "minute": 47}
